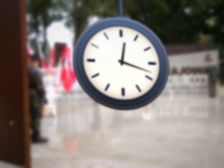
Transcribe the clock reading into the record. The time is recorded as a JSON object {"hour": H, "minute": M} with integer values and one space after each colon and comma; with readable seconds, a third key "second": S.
{"hour": 12, "minute": 18}
